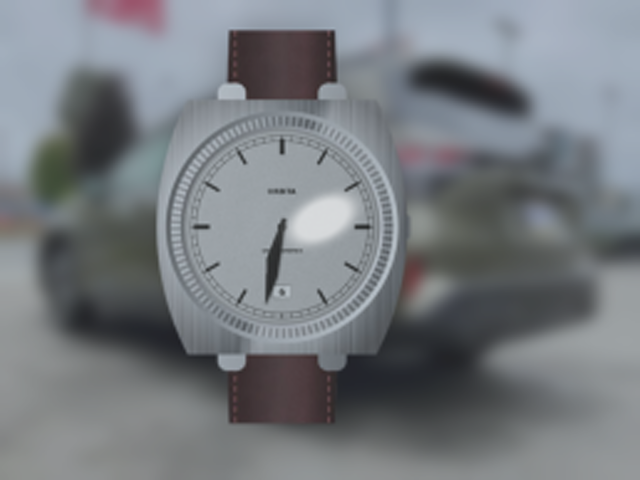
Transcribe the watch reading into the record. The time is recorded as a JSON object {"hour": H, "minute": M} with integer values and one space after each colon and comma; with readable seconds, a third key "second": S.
{"hour": 6, "minute": 32}
